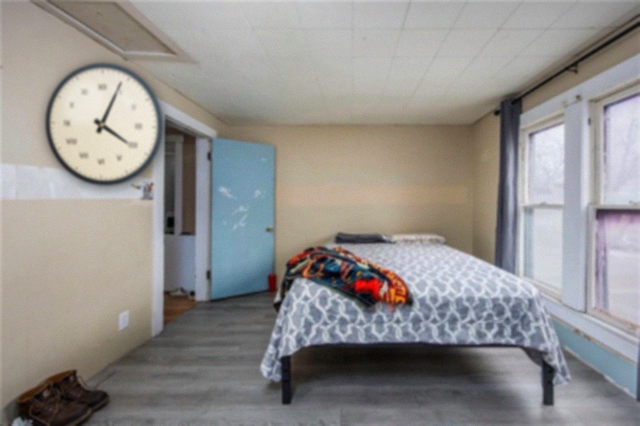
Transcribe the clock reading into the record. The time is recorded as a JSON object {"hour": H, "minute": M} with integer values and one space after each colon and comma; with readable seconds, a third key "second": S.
{"hour": 4, "minute": 4}
